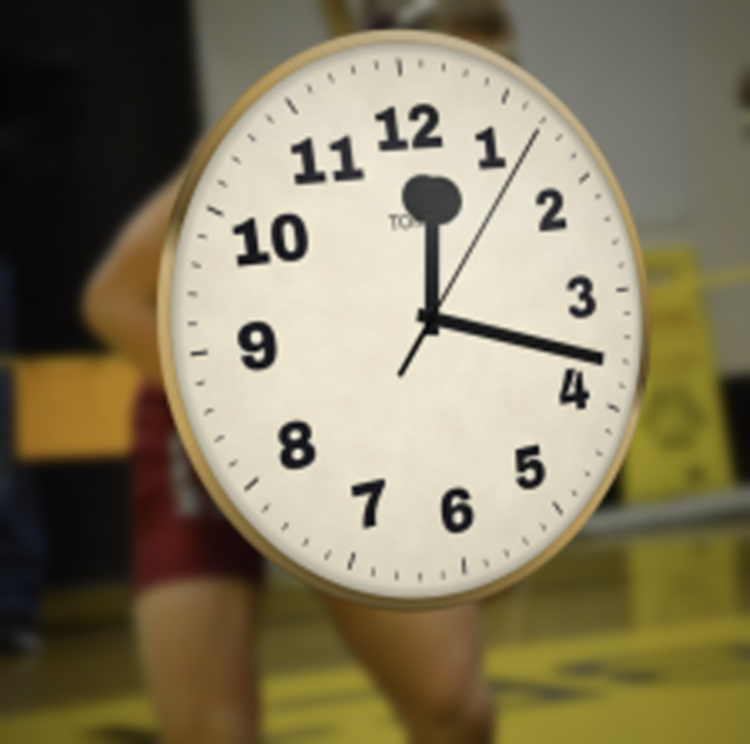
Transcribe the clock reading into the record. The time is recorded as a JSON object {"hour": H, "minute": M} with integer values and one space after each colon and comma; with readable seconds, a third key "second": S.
{"hour": 12, "minute": 18, "second": 7}
